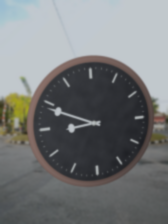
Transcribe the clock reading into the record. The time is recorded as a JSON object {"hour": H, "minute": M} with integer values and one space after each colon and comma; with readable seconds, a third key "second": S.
{"hour": 8, "minute": 49}
